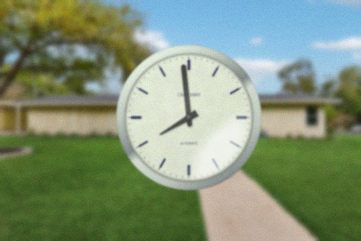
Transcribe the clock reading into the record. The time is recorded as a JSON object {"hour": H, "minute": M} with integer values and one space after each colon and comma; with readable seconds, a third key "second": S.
{"hour": 7, "minute": 59}
